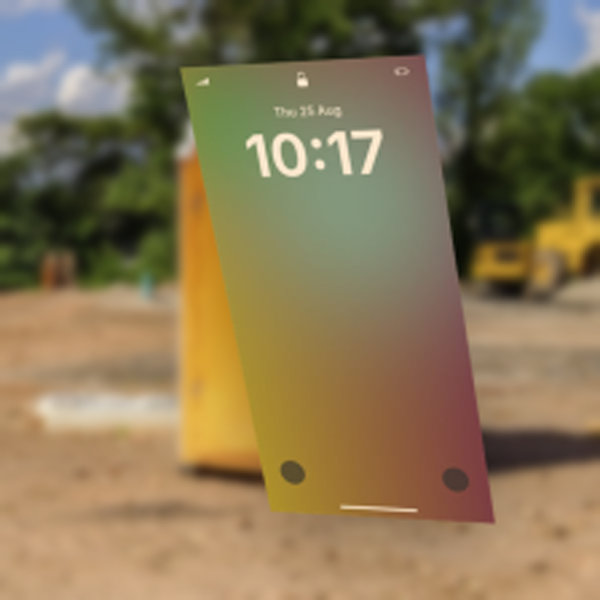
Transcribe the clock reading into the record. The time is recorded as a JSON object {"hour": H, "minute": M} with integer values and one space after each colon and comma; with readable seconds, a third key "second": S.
{"hour": 10, "minute": 17}
